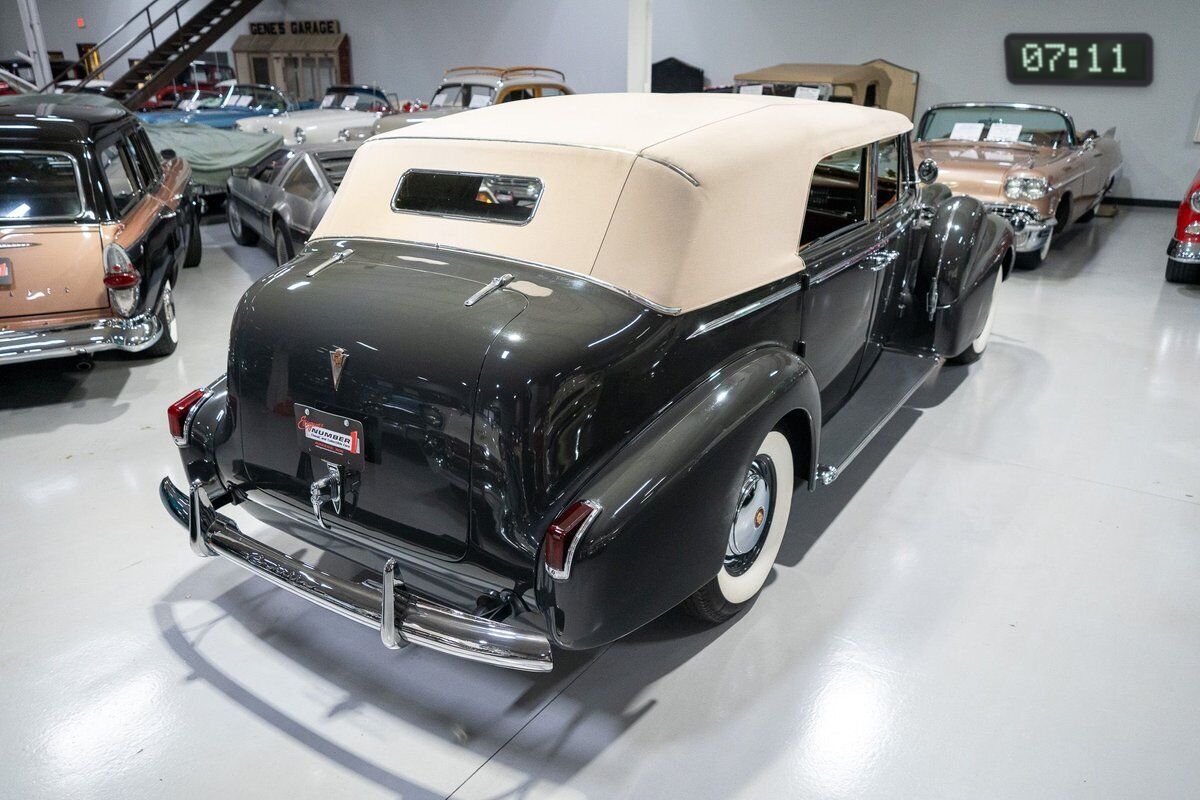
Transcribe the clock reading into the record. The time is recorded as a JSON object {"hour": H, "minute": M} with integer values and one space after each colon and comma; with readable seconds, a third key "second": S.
{"hour": 7, "minute": 11}
